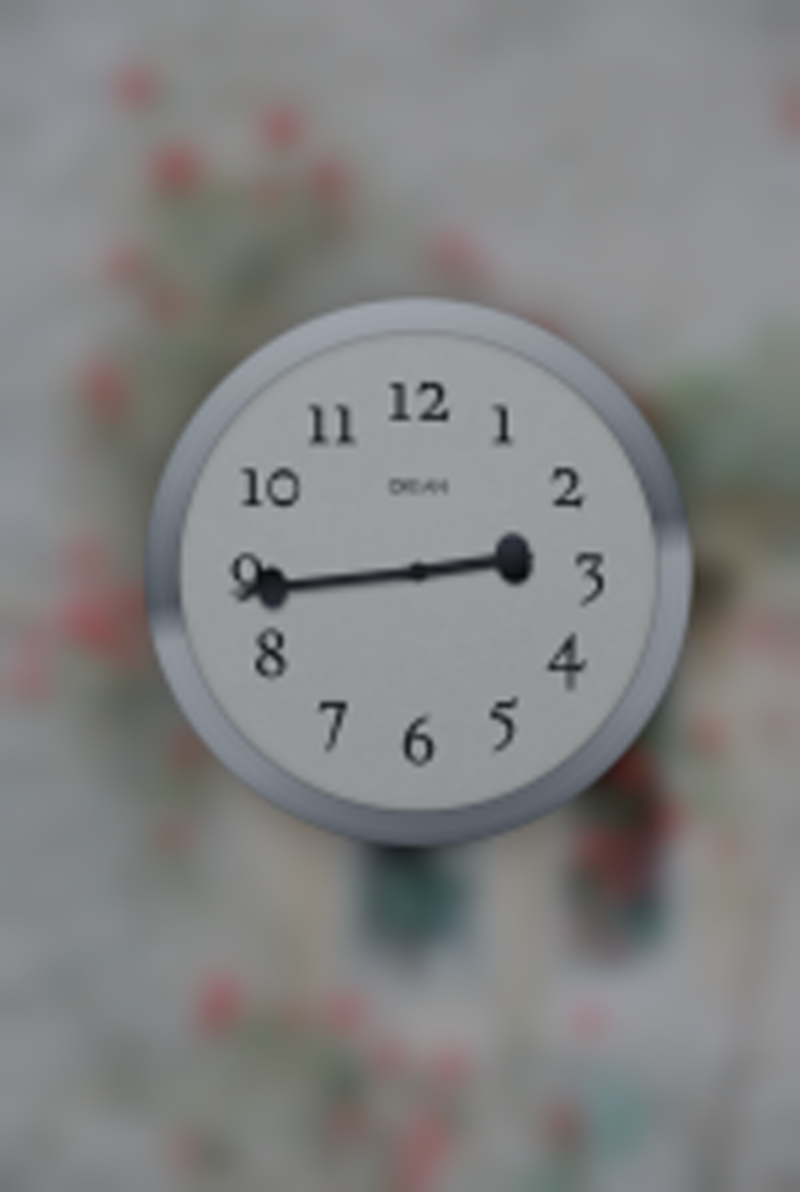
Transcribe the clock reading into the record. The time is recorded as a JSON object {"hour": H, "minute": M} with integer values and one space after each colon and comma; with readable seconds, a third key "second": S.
{"hour": 2, "minute": 44}
